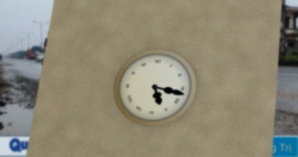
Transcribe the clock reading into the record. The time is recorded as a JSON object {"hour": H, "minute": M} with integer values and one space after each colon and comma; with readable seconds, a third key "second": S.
{"hour": 5, "minute": 17}
